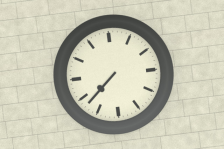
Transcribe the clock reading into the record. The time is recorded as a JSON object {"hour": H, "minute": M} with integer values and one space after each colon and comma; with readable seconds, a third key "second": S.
{"hour": 7, "minute": 38}
